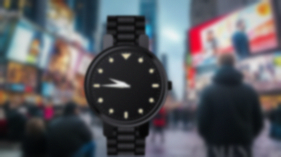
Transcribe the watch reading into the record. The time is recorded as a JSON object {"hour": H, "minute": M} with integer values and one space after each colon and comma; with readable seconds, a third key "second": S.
{"hour": 9, "minute": 45}
